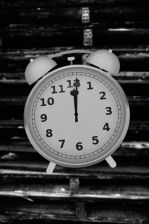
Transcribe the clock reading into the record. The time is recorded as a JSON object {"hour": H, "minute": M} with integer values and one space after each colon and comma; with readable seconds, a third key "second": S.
{"hour": 12, "minute": 1}
